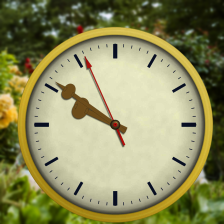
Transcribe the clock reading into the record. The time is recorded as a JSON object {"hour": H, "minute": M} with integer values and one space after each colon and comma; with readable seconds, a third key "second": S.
{"hour": 9, "minute": 50, "second": 56}
